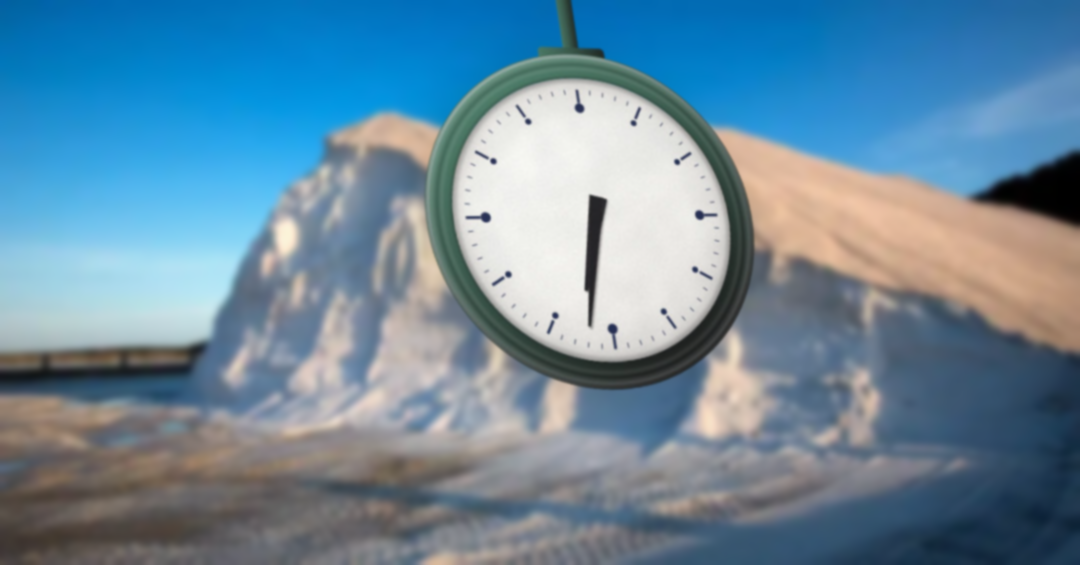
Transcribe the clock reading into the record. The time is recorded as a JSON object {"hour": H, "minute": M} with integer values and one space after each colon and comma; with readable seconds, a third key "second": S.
{"hour": 6, "minute": 32}
